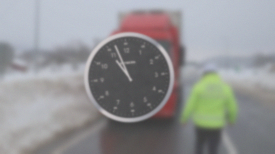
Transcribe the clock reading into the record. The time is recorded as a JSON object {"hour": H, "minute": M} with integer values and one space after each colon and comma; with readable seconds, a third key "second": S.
{"hour": 10, "minute": 57}
